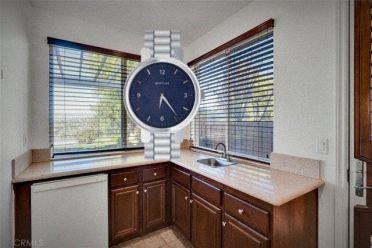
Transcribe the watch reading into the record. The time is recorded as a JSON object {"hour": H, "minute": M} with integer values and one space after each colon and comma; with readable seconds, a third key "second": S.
{"hour": 6, "minute": 24}
